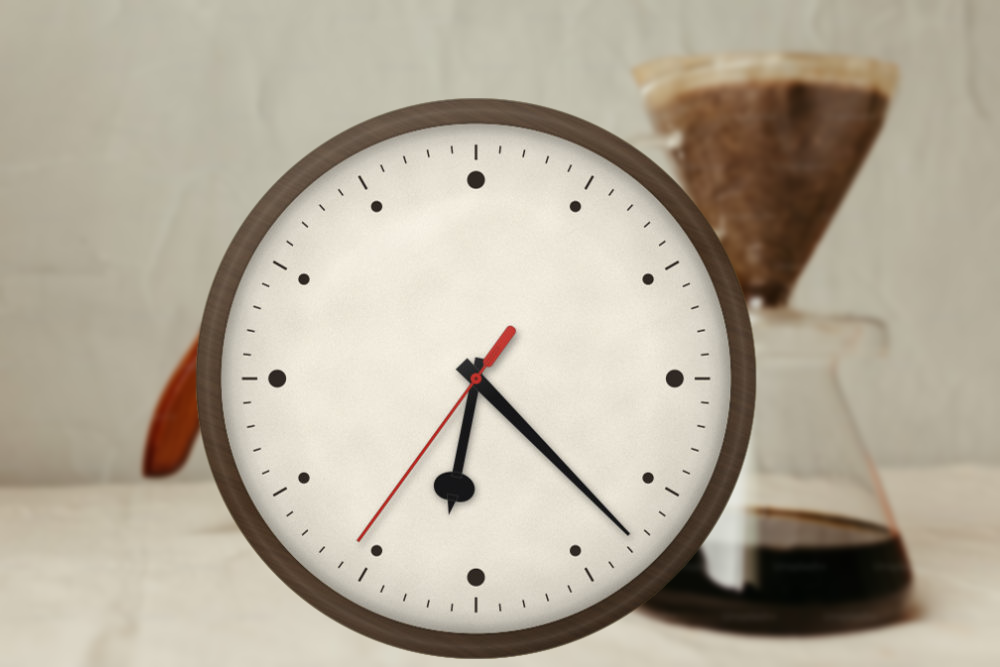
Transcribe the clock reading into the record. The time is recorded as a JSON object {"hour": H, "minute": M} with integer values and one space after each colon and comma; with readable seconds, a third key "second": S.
{"hour": 6, "minute": 22, "second": 36}
